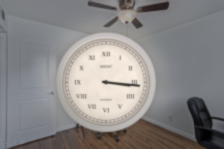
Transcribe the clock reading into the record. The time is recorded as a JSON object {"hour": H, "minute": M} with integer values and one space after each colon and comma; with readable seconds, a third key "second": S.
{"hour": 3, "minute": 16}
